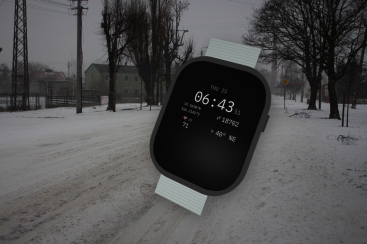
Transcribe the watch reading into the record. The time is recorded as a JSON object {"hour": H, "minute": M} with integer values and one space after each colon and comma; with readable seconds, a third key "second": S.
{"hour": 6, "minute": 43}
